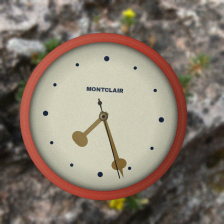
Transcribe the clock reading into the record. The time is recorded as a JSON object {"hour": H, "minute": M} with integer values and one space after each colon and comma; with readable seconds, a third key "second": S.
{"hour": 7, "minute": 26, "second": 27}
